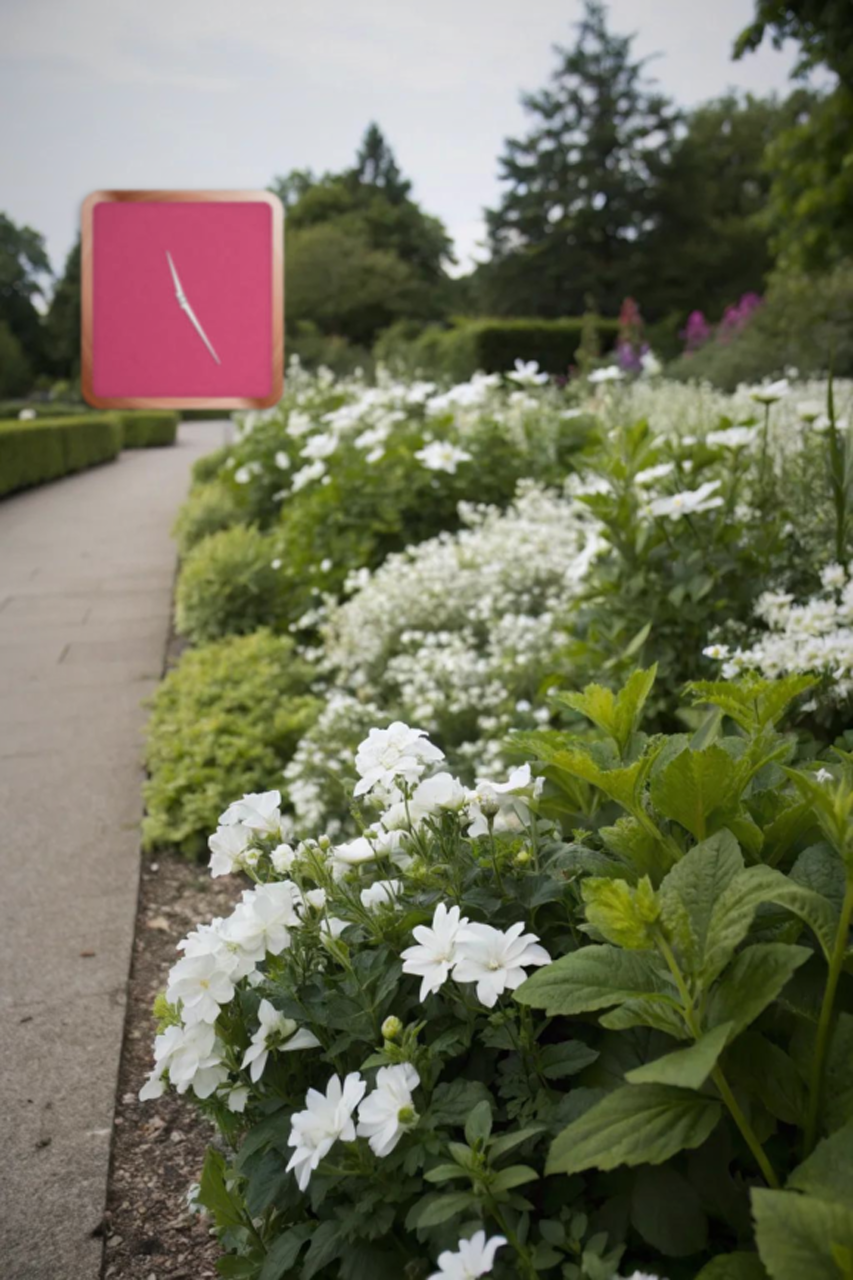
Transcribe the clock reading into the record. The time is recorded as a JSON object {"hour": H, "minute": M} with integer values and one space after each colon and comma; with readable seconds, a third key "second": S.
{"hour": 11, "minute": 25}
